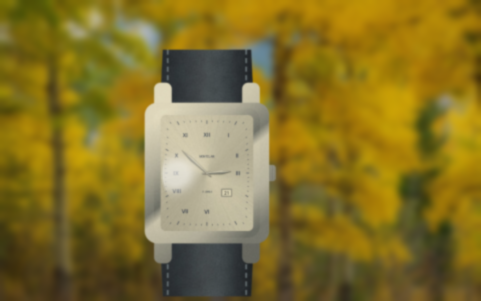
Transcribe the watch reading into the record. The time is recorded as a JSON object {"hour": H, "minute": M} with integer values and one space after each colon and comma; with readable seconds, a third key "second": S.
{"hour": 2, "minute": 52}
